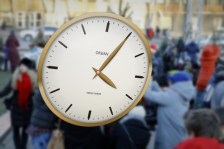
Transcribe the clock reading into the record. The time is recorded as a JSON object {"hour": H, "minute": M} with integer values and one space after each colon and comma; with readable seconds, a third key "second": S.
{"hour": 4, "minute": 5}
